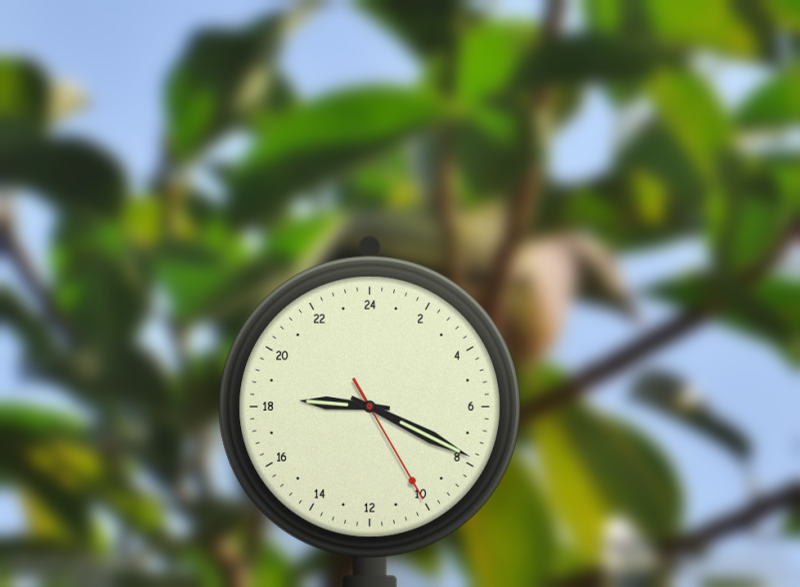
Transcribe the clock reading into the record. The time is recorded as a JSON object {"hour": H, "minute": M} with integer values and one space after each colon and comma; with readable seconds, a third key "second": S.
{"hour": 18, "minute": 19, "second": 25}
